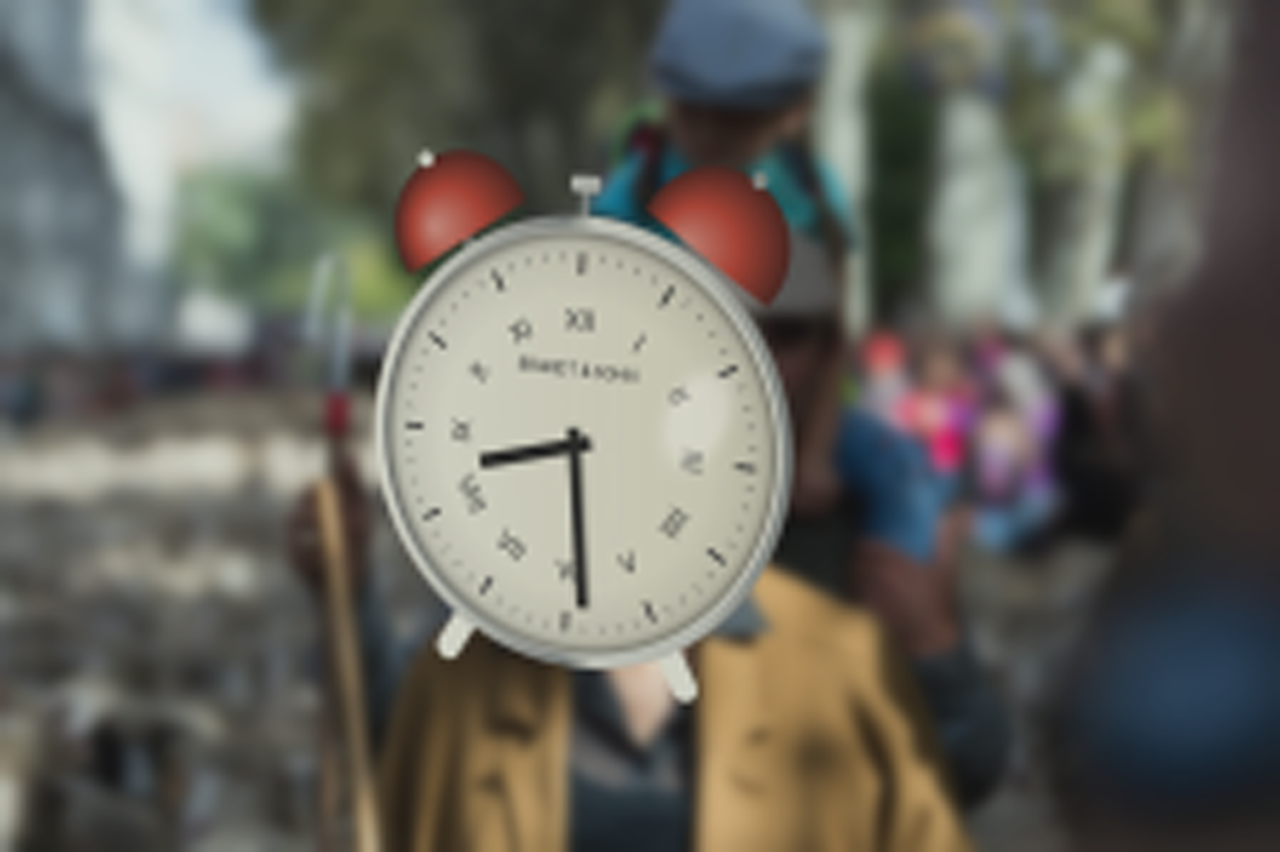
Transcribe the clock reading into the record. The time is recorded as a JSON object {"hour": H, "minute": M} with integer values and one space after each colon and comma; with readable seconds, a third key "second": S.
{"hour": 8, "minute": 29}
